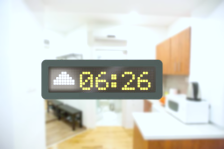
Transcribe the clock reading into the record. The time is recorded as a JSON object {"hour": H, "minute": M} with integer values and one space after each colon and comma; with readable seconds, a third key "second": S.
{"hour": 6, "minute": 26}
